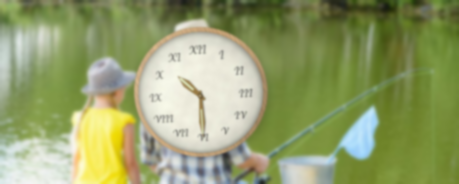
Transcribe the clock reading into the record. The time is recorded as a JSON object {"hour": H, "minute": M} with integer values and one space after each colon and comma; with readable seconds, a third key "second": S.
{"hour": 10, "minute": 30}
